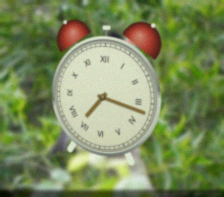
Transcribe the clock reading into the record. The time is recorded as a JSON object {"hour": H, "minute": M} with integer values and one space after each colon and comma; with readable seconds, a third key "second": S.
{"hour": 7, "minute": 17}
